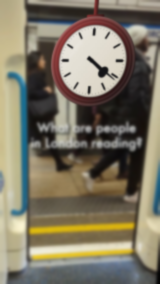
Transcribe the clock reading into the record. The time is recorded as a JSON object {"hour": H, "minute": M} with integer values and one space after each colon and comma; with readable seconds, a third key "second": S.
{"hour": 4, "minute": 21}
